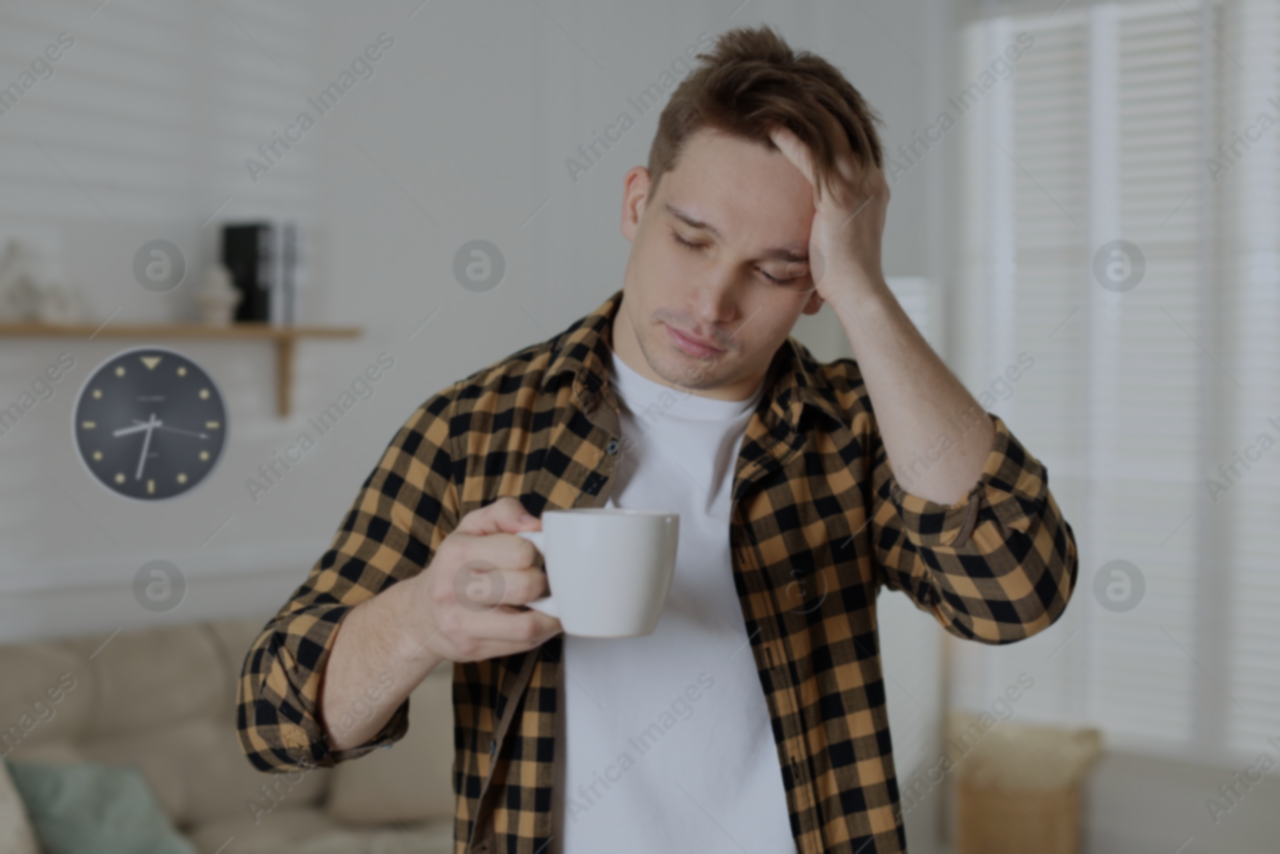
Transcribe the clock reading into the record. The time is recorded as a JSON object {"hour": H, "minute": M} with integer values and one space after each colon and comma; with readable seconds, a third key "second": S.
{"hour": 8, "minute": 32, "second": 17}
